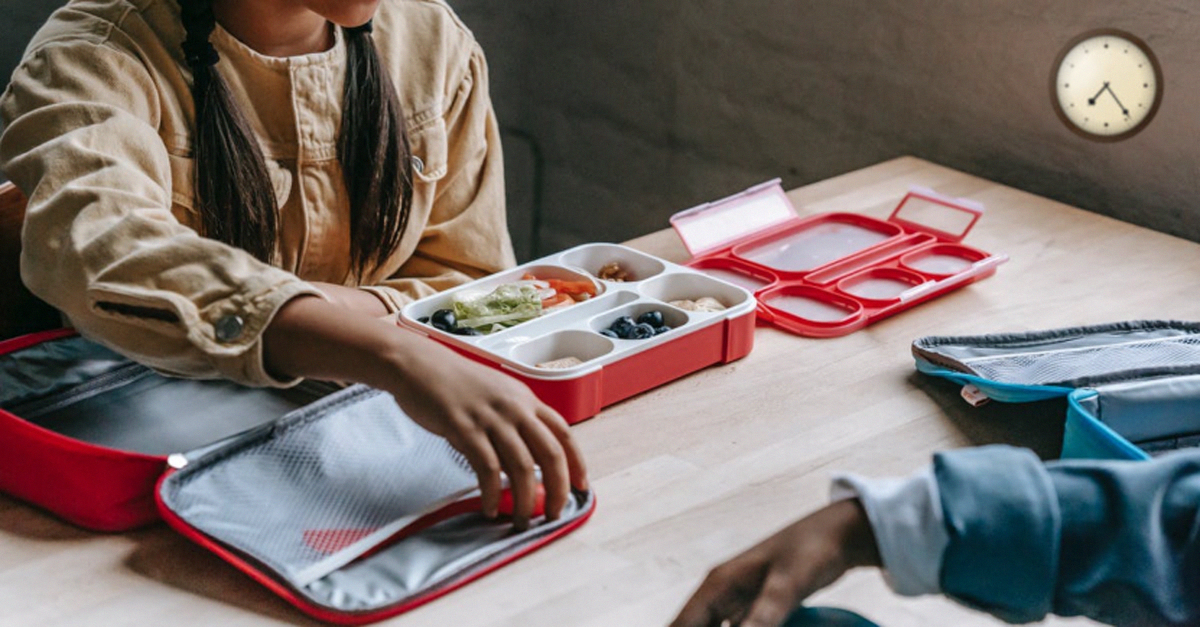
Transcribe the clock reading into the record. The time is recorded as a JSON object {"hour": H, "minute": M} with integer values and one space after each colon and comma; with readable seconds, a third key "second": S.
{"hour": 7, "minute": 24}
